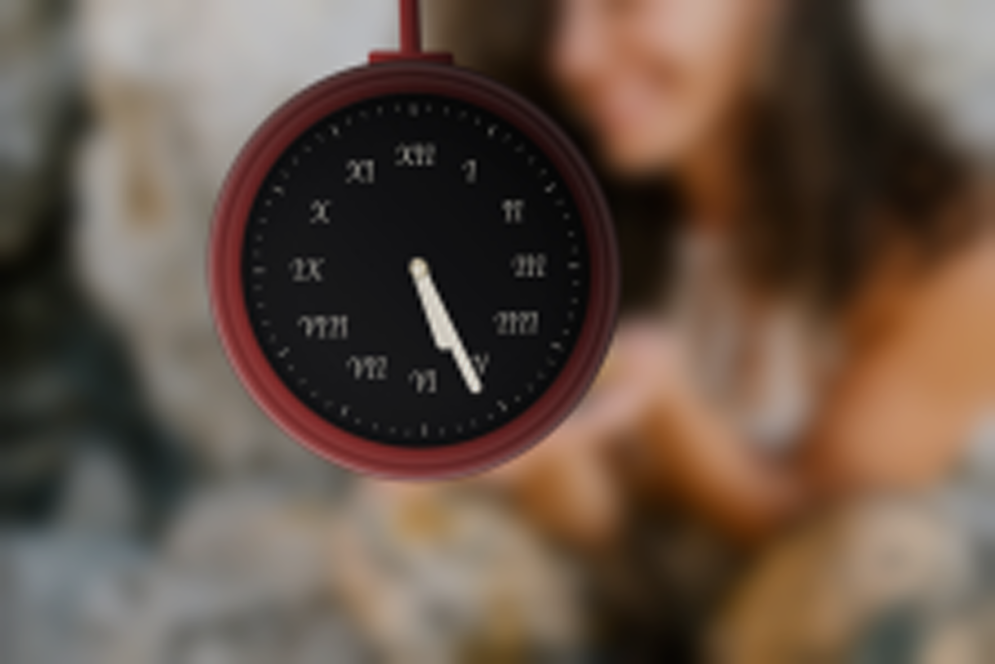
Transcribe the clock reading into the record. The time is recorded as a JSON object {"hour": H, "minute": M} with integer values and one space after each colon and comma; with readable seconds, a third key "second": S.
{"hour": 5, "minute": 26}
